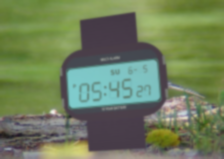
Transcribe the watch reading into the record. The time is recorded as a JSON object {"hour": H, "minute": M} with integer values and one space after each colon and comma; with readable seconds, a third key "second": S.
{"hour": 5, "minute": 45, "second": 27}
